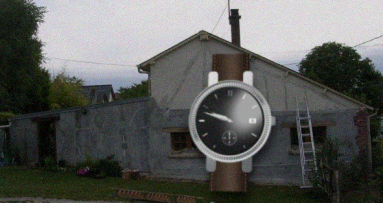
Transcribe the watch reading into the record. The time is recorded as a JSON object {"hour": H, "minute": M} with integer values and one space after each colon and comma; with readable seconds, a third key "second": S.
{"hour": 9, "minute": 48}
